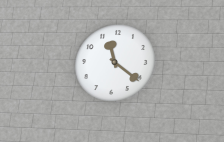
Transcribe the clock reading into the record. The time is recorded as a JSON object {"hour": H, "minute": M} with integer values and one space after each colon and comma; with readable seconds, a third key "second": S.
{"hour": 11, "minute": 21}
